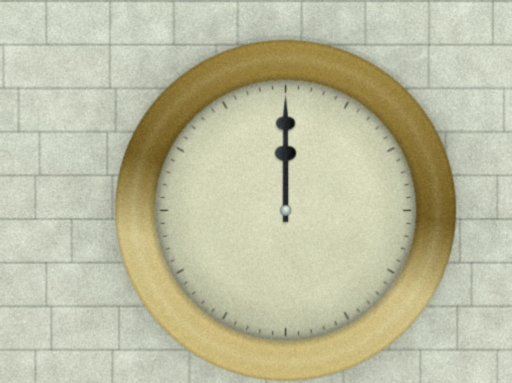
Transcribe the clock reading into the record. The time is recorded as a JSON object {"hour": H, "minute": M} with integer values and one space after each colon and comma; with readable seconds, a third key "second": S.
{"hour": 12, "minute": 0}
